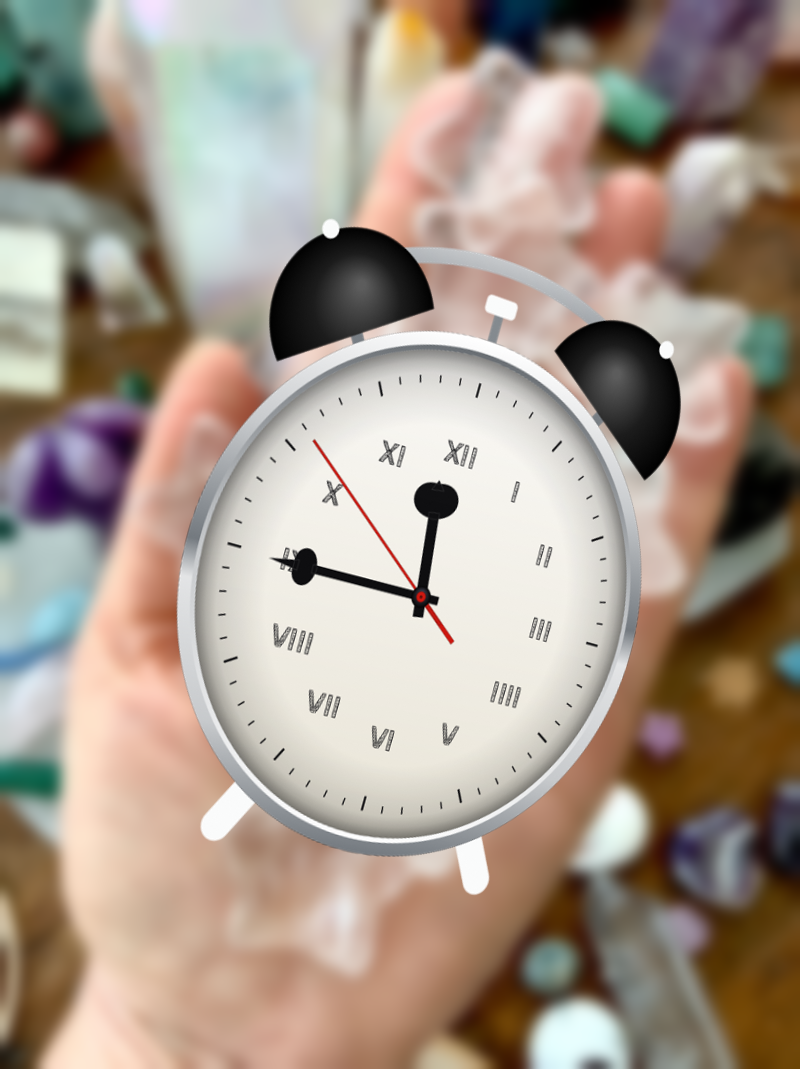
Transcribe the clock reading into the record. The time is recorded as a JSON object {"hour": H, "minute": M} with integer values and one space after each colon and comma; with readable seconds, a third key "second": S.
{"hour": 11, "minute": 44, "second": 51}
